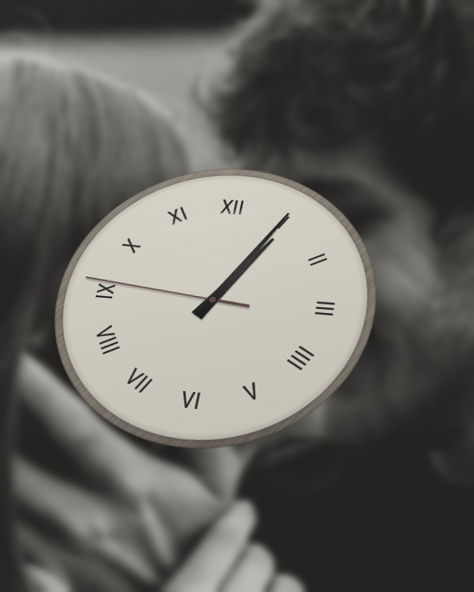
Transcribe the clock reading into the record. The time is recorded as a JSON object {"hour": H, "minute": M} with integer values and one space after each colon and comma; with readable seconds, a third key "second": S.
{"hour": 1, "minute": 4, "second": 46}
